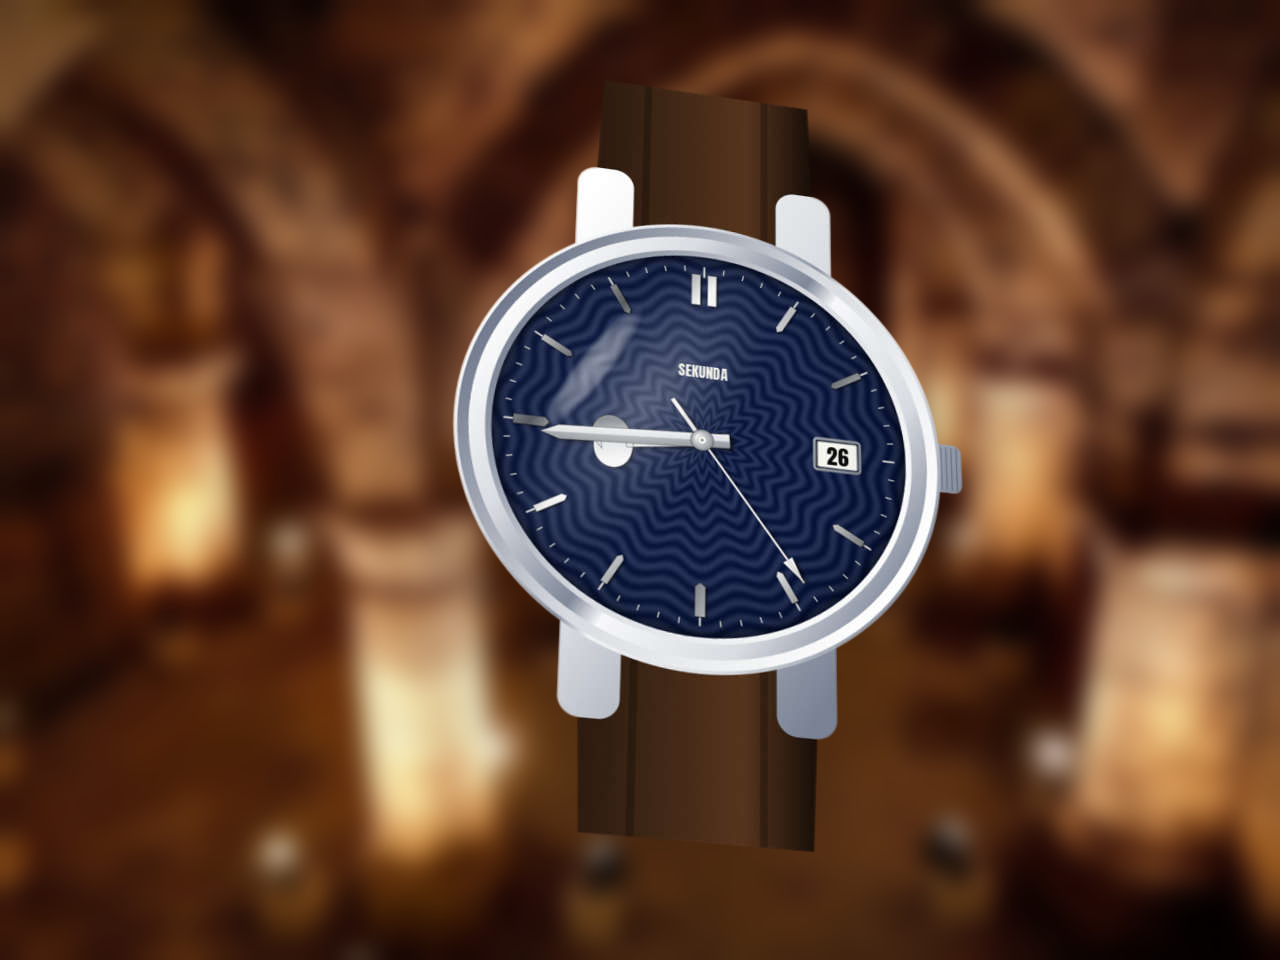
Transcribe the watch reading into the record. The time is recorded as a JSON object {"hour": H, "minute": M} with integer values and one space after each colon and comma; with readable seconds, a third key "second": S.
{"hour": 8, "minute": 44, "second": 24}
